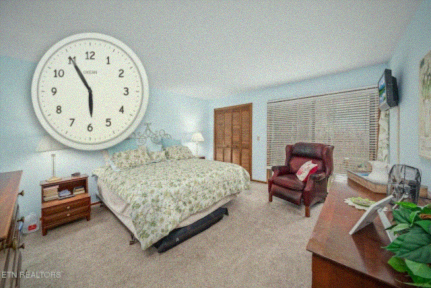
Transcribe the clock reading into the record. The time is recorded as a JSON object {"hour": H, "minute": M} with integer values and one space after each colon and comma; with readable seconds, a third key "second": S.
{"hour": 5, "minute": 55}
